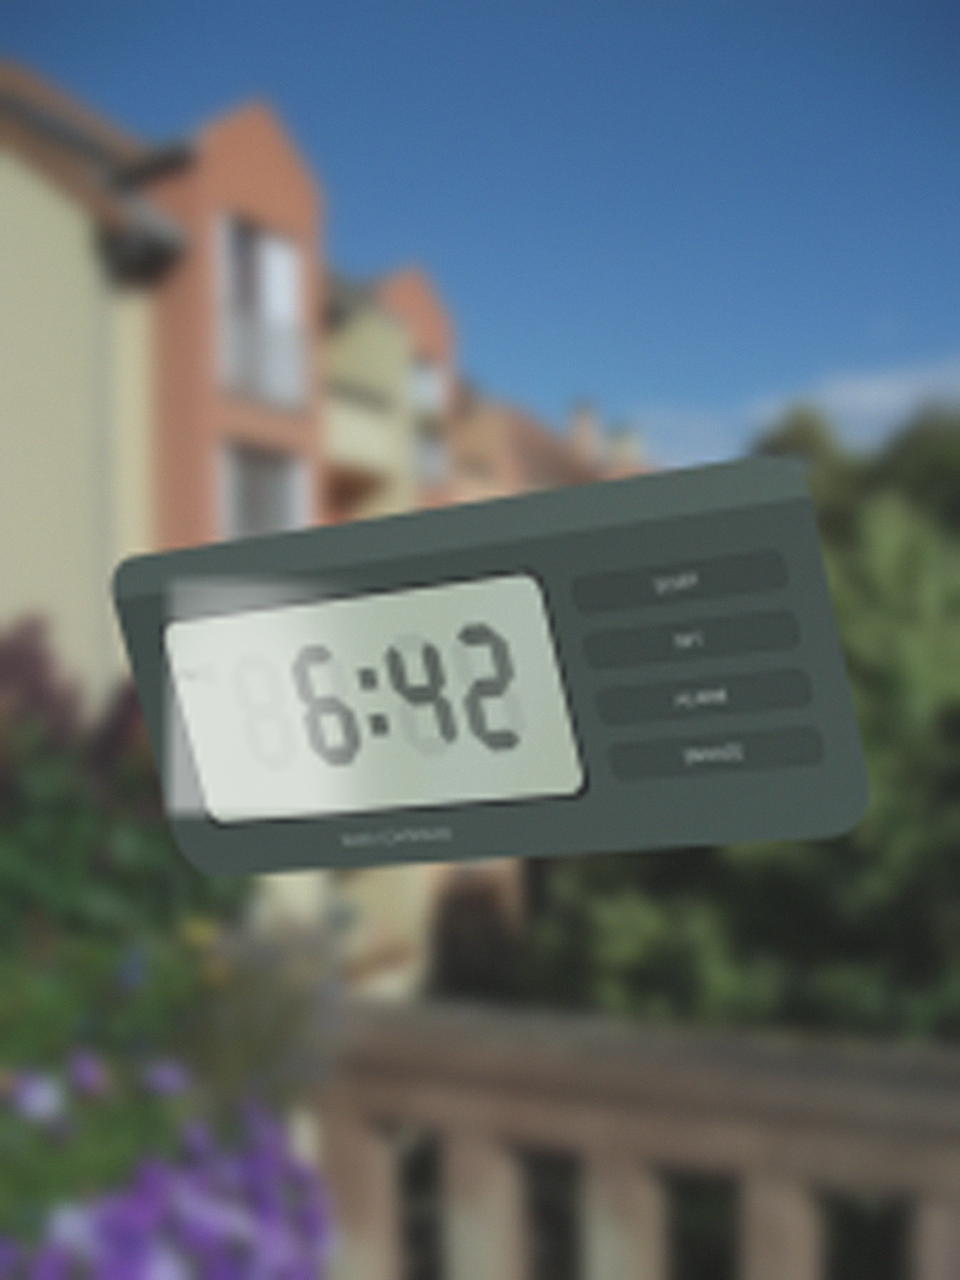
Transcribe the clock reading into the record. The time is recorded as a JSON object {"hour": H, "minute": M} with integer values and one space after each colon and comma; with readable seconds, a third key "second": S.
{"hour": 6, "minute": 42}
